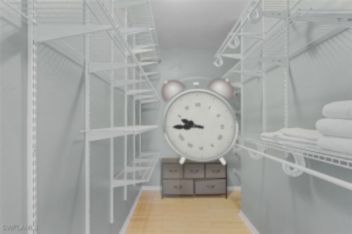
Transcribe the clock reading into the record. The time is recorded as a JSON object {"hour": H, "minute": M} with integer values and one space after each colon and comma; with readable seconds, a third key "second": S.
{"hour": 9, "minute": 45}
